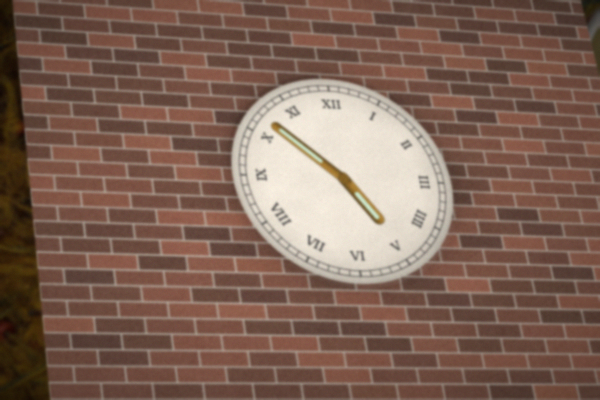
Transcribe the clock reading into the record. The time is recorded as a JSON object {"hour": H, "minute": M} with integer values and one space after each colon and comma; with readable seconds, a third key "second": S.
{"hour": 4, "minute": 52}
